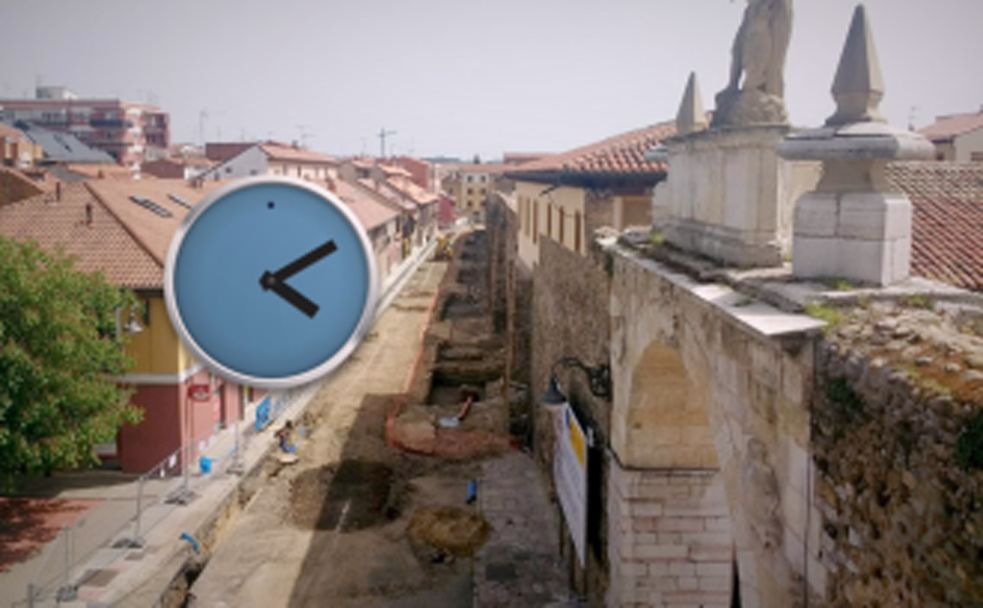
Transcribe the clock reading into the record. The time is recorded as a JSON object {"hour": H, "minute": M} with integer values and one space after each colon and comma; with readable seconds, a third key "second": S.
{"hour": 4, "minute": 10}
